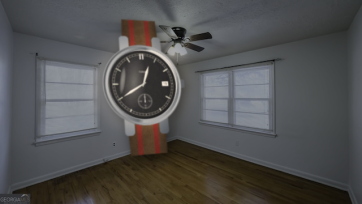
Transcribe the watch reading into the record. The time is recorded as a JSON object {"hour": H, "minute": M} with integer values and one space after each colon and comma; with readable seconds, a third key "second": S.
{"hour": 12, "minute": 40}
